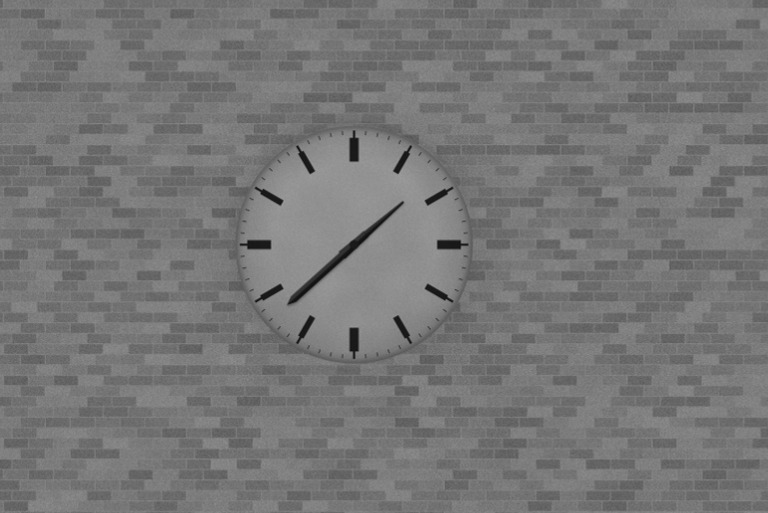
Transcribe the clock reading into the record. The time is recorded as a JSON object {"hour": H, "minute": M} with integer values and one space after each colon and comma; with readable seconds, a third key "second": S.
{"hour": 1, "minute": 38}
